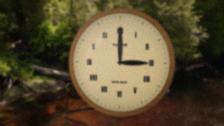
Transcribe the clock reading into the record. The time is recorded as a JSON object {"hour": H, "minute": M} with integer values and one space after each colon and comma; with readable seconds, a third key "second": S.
{"hour": 3, "minute": 0}
